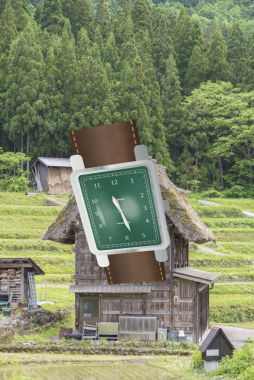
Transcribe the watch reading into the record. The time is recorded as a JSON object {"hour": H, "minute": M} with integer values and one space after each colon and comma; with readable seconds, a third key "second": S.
{"hour": 11, "minute": 28}
